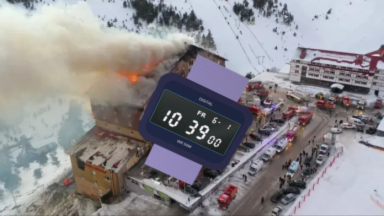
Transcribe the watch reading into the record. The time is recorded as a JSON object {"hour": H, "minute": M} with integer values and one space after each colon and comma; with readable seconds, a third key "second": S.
{"hour": 10, "minute": 39, "second": 0}
